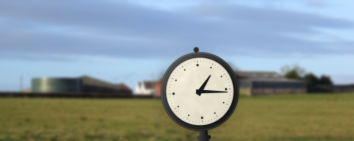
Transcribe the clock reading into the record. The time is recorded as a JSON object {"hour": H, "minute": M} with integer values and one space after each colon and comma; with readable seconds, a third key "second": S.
{"hour": 1, "minute": 16}
